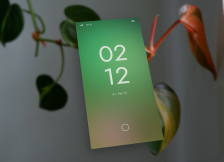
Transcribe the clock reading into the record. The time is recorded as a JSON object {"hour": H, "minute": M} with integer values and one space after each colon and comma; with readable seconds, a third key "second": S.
{"hour": 2, "minute": 12}
